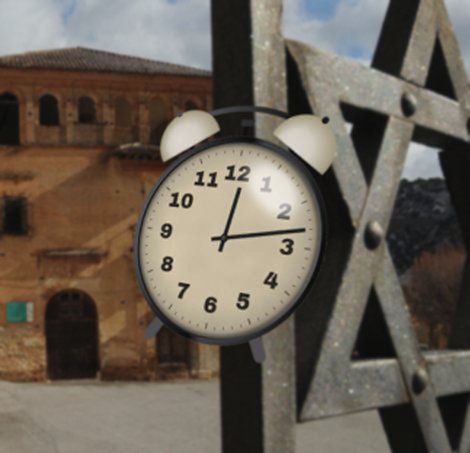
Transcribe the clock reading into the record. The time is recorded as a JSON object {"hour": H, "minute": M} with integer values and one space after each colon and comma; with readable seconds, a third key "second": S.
{"hour": 12, "minute": 13}
